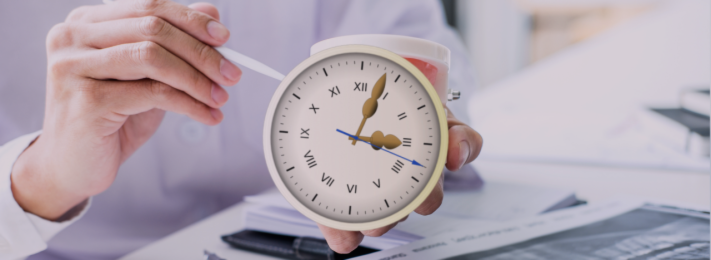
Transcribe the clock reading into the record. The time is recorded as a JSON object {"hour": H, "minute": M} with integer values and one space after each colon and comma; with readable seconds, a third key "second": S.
{"hour": 3, "minute": 3, "second": 18}
